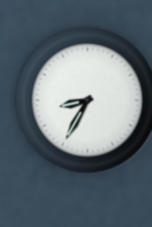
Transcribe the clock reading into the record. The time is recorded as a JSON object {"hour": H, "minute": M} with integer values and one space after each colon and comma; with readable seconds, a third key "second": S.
{"hour": 8, "minute": 35}
